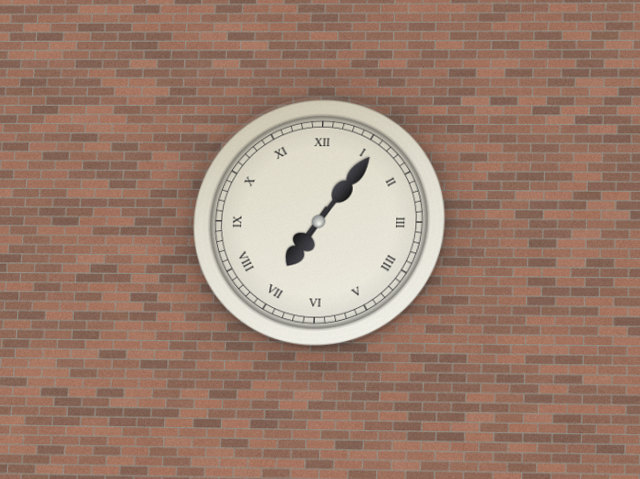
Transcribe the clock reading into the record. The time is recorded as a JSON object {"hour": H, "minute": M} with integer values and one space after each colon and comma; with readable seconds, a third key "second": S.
{"hour": 7, "minute": 6}
